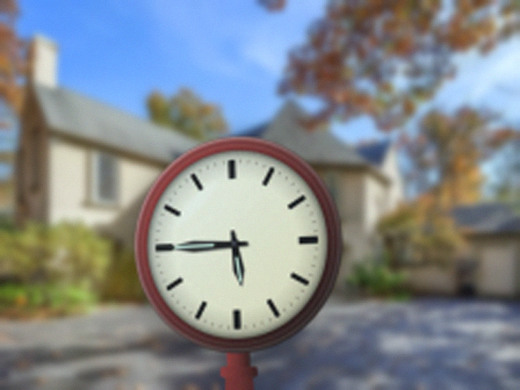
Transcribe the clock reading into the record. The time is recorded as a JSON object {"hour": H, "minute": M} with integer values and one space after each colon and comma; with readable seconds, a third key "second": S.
{"hour": 5, "minute": 45}
